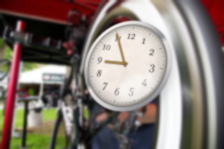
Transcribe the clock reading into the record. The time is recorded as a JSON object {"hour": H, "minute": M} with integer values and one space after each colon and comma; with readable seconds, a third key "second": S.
{"hour": 8, "minute": 55}
